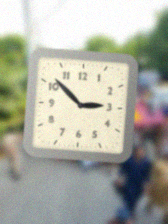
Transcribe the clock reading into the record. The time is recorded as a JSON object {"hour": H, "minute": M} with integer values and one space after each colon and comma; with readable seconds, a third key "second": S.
{"hour": 2, "minute": 52}
